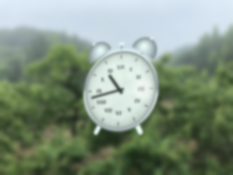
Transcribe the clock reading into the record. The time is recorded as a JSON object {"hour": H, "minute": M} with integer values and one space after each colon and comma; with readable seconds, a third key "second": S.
{"hour": 10, "minute": 43}
